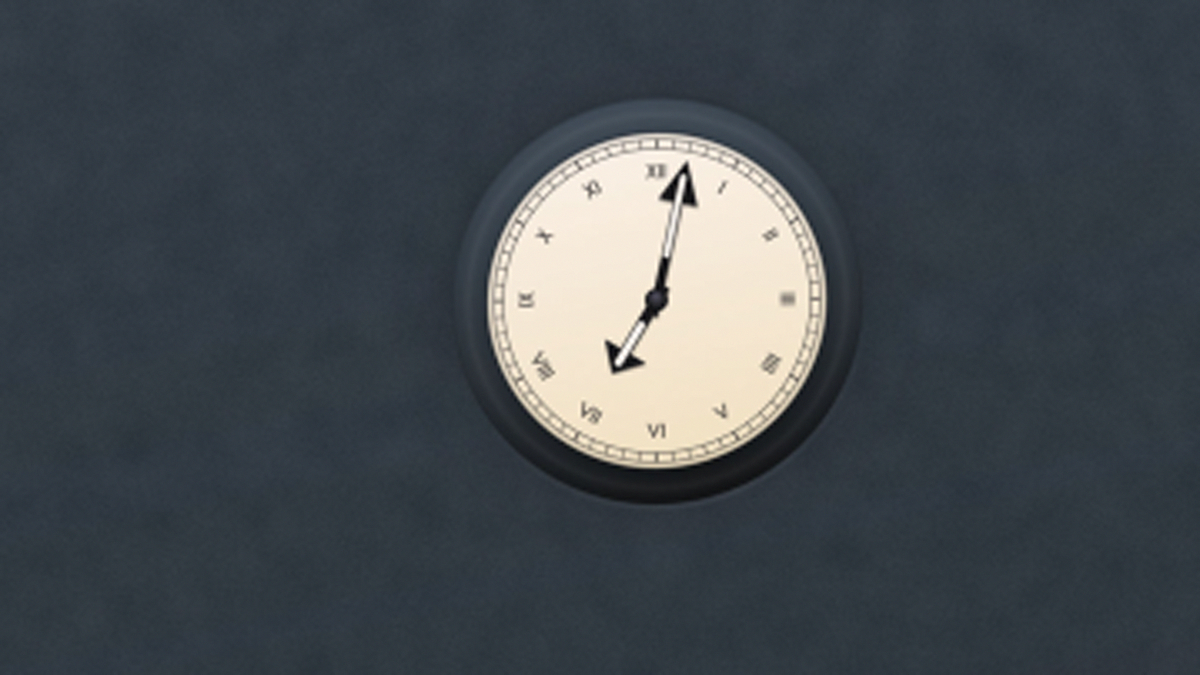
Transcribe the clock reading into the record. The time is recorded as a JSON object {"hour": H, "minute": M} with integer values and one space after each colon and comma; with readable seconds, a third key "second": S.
{"hour": 7, "minute": 2}
